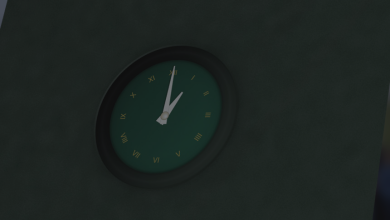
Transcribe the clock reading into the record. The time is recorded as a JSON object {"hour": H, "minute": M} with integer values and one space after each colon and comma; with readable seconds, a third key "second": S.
{"hour": 1, "minute": 0}
